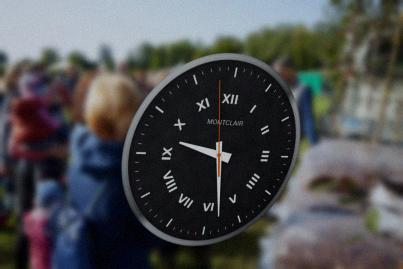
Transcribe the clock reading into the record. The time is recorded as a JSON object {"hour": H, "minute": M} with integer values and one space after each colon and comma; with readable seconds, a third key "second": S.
{"hour": 9, "minute": 27, "second": 58}
